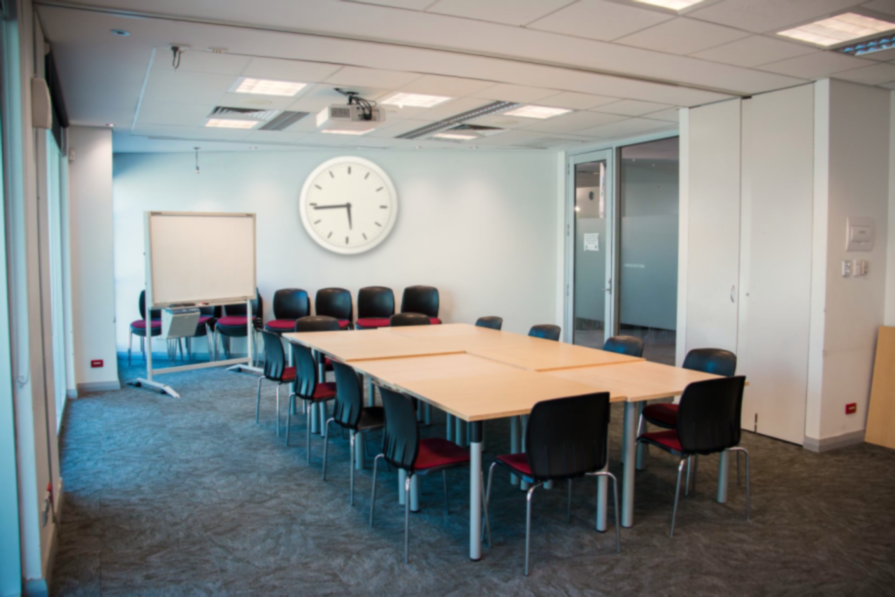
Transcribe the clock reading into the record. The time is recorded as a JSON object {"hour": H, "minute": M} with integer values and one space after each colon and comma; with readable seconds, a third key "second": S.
{"hour": 5, "minute": 44}
